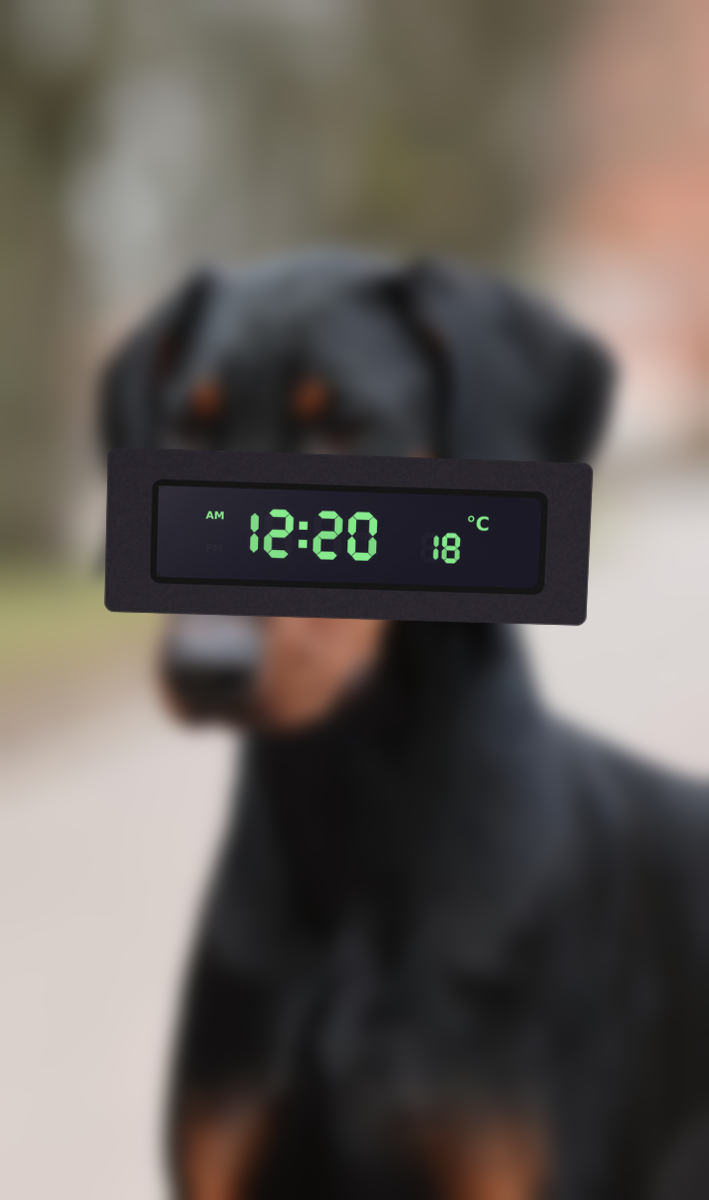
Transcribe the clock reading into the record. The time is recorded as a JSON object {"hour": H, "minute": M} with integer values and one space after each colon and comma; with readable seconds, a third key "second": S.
{"hour": 12, "minute": 20}
